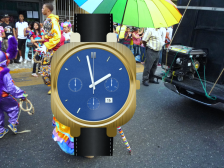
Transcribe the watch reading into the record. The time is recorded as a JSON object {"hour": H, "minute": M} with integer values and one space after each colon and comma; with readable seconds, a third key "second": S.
{"hour": 1, "minute": 58}
